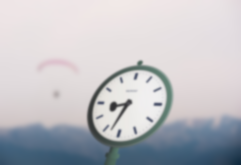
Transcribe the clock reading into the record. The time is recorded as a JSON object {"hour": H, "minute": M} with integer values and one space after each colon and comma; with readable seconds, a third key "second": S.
{"hour": 8, "minute": 33}
